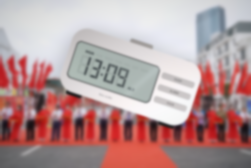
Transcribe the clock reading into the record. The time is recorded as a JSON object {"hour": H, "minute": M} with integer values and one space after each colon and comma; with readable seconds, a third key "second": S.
{"hour": 13, "minute": 9}
